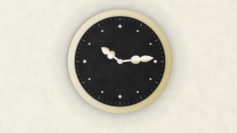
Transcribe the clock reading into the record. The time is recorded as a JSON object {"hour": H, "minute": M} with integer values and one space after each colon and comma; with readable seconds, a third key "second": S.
{"hour": 10, "minute": 14}
